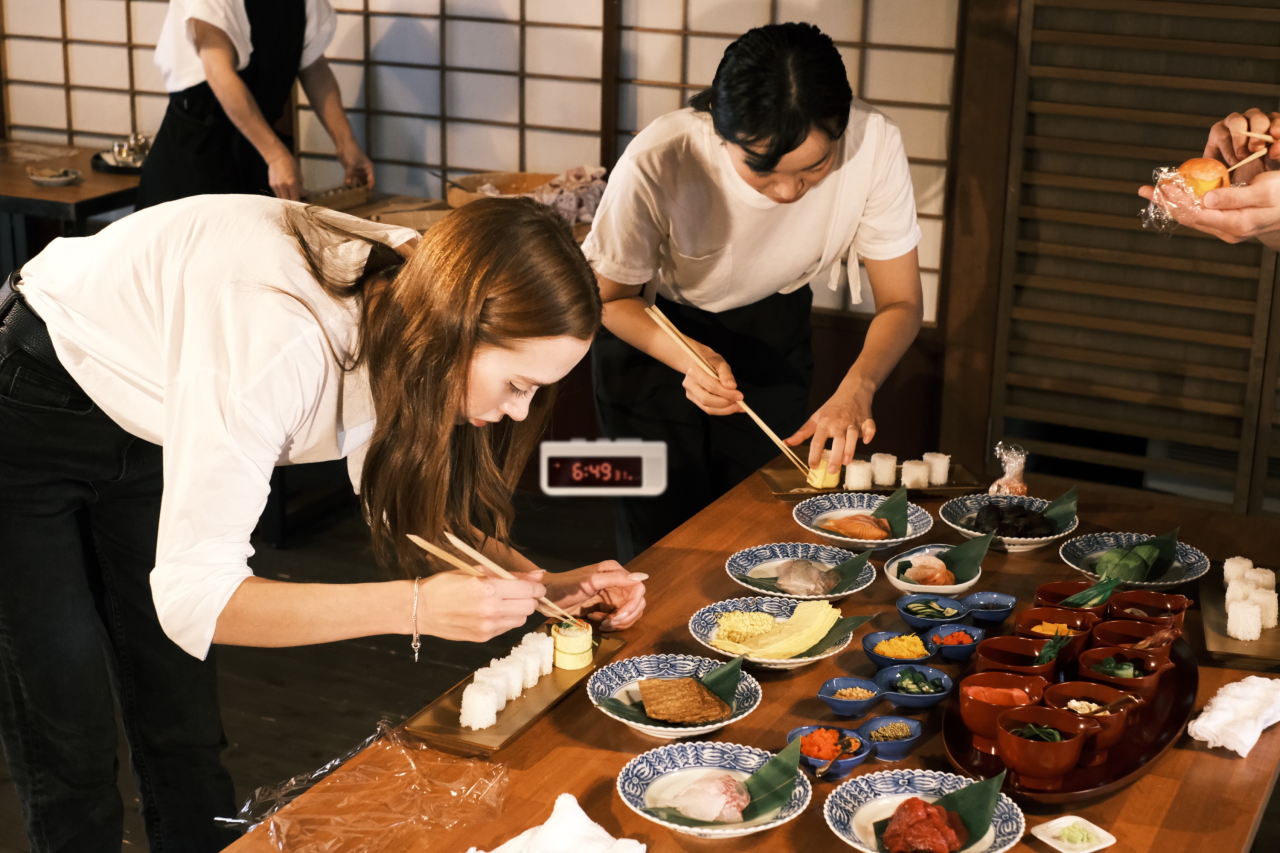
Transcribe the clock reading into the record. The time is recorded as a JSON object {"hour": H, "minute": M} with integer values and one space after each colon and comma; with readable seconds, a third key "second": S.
{"hour": 6, "minute": 49}
